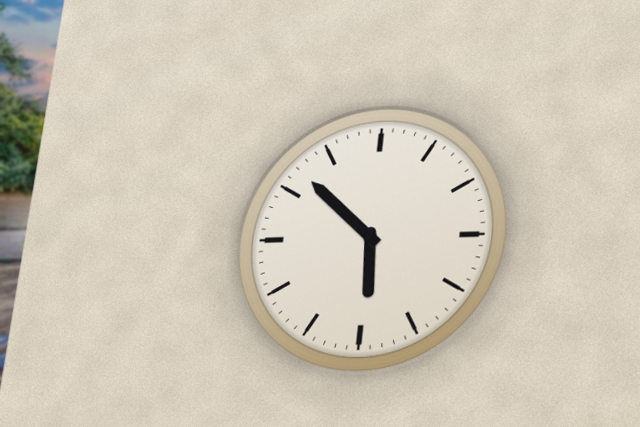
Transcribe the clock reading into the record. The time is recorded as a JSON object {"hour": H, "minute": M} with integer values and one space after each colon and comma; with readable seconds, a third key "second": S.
{"hour": 5, "minute": 52}
